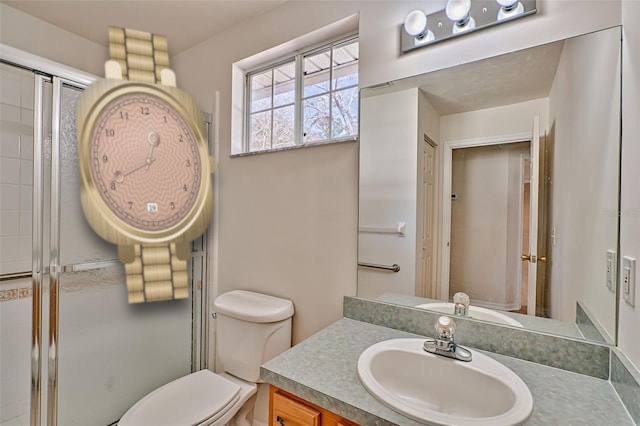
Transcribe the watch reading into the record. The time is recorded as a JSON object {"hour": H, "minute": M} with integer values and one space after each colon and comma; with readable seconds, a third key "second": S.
{"hour": 12, "minute": 41}
